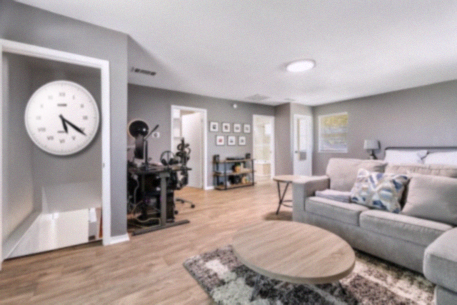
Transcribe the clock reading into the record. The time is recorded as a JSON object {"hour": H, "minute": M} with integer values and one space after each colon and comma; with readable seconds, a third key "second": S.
{"hour": 5, "minute": 21}
